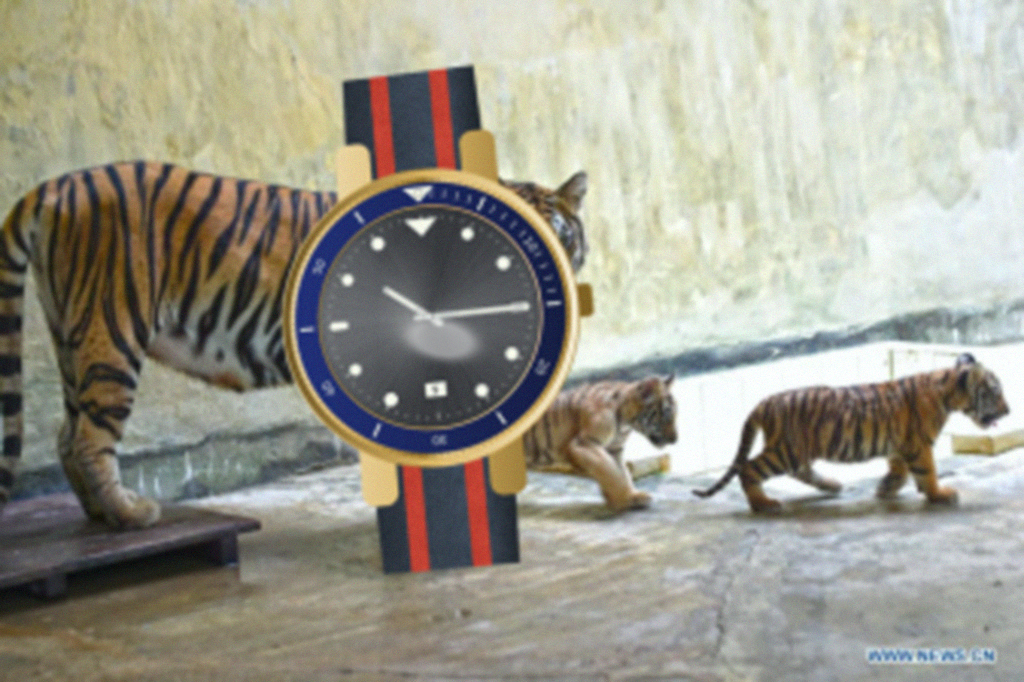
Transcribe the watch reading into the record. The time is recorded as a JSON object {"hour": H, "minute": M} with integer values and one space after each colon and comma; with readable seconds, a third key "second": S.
{"hour": 10, "minute": 15}
